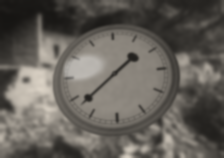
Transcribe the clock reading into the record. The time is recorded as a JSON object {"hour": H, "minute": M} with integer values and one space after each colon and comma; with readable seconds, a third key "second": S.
{"hour": 1, "minute": 38}
